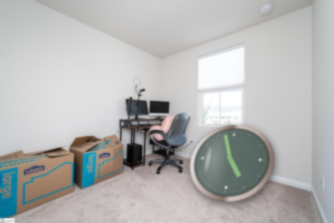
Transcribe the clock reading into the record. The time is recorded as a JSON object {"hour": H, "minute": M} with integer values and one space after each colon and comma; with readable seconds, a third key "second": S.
{"hour": 4, "minute": 57}
